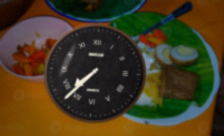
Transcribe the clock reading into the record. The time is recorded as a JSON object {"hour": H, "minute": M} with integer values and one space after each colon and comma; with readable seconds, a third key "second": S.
{"hour": 7, "minute": 37}
